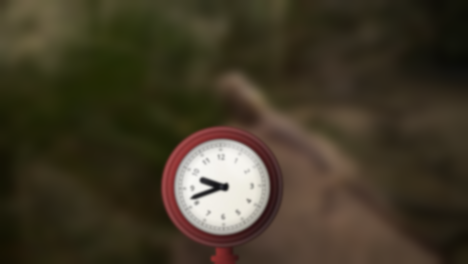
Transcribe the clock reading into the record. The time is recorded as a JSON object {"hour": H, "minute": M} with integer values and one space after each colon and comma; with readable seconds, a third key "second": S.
{"hour": 9, "minute": 42}
